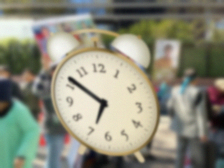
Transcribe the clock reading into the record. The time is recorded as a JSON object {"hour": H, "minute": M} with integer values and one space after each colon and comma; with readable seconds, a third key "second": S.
{"hour": 6, "minute": 51}
